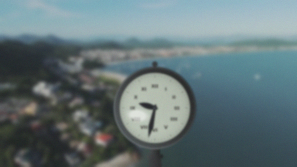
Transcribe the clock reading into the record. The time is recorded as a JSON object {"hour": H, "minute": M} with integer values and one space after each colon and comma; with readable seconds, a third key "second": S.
{"hour": 9, "minute": 32}
